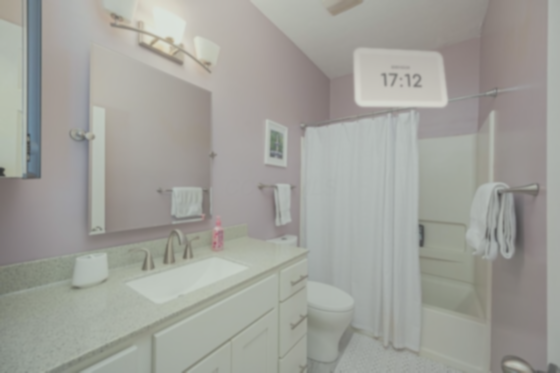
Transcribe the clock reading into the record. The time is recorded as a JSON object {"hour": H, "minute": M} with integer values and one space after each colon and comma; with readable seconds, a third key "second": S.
{"hour": 17, "minute": 12}
